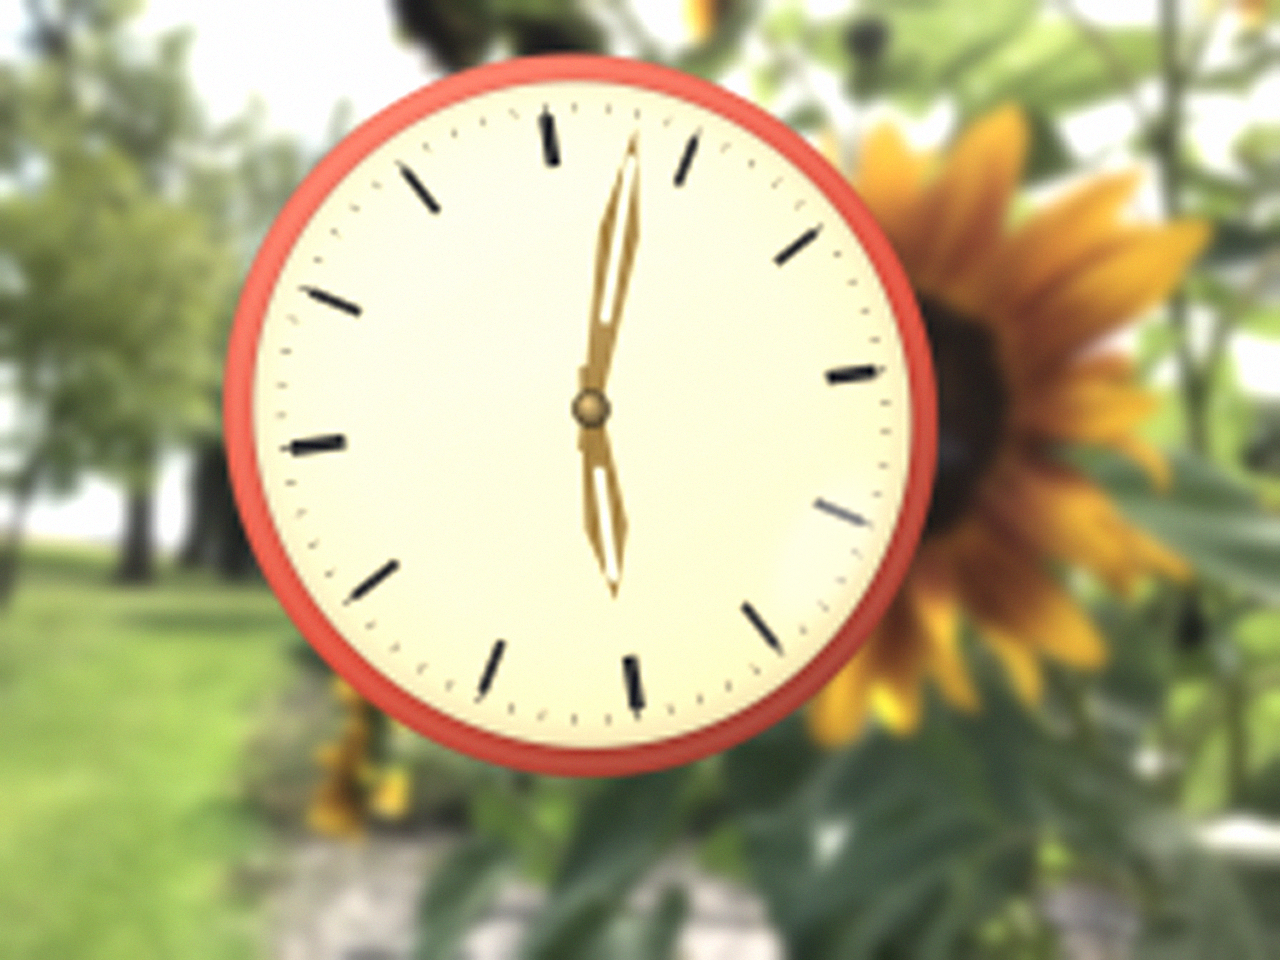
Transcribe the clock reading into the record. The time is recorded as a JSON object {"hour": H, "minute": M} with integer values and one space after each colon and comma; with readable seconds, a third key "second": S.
{"hour": 6, "minute": 3}
